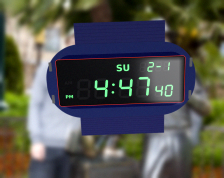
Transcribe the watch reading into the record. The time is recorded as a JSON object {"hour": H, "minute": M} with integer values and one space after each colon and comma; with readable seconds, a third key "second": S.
{"hour": 4, "minute": 47, "second": 40}
